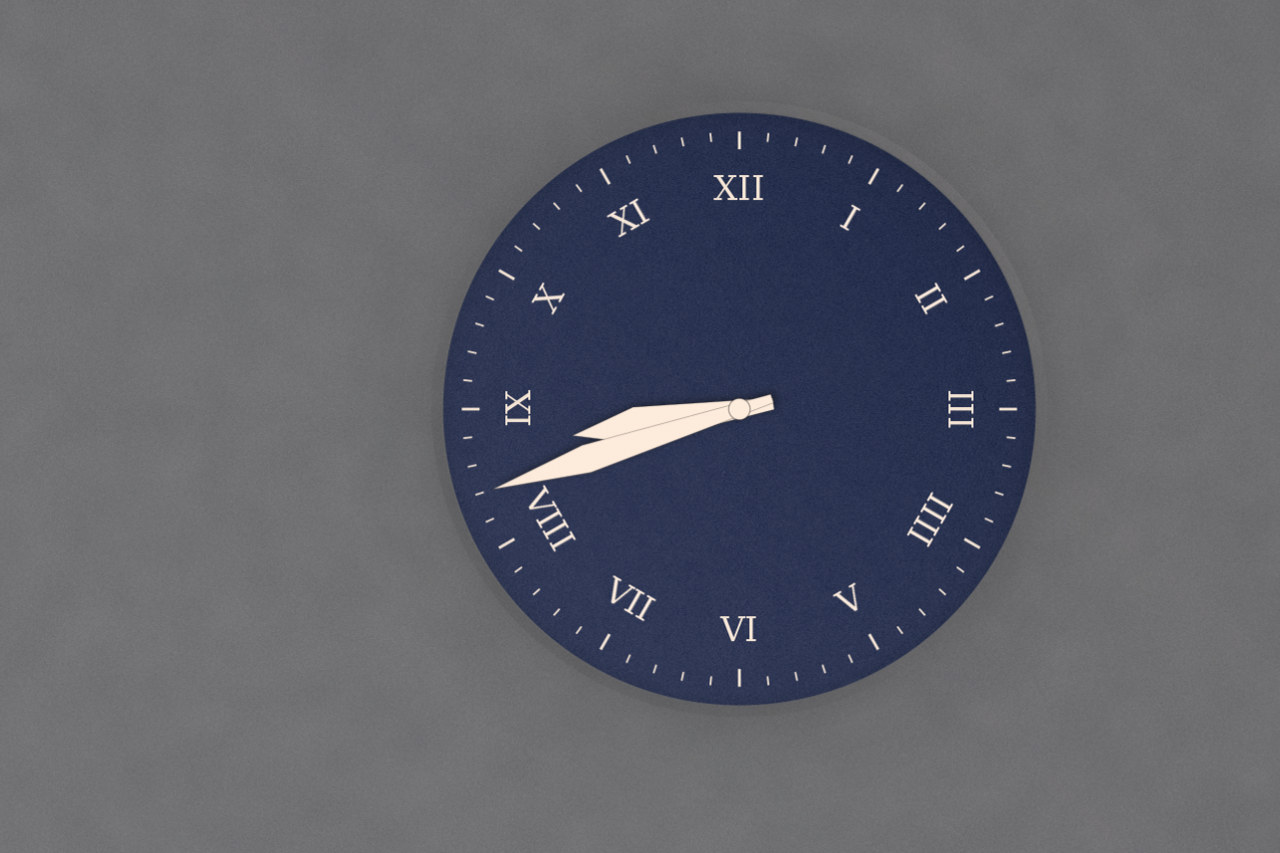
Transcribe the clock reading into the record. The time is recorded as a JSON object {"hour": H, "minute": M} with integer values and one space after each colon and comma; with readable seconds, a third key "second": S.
{"hour": 8, "minute": 42}
